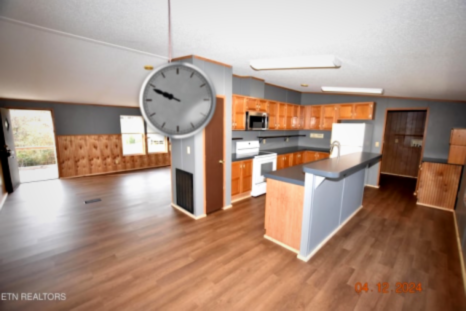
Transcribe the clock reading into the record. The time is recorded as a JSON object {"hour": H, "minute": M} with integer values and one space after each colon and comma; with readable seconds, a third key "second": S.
{"hour": 9, "minute": 49}
